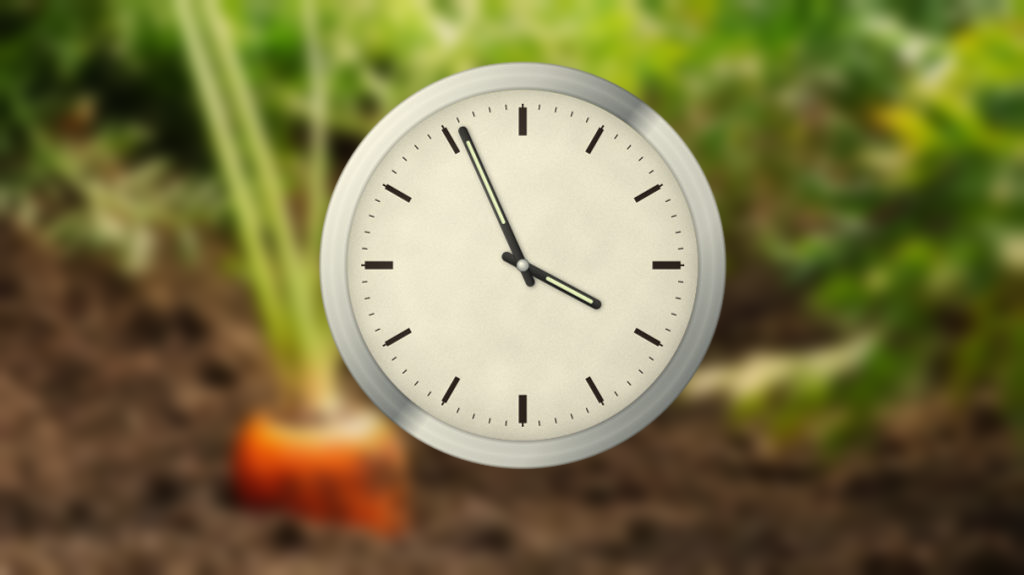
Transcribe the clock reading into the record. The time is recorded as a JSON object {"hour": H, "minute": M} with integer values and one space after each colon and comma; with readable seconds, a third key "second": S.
{"hour": 3, "minute": 56}
